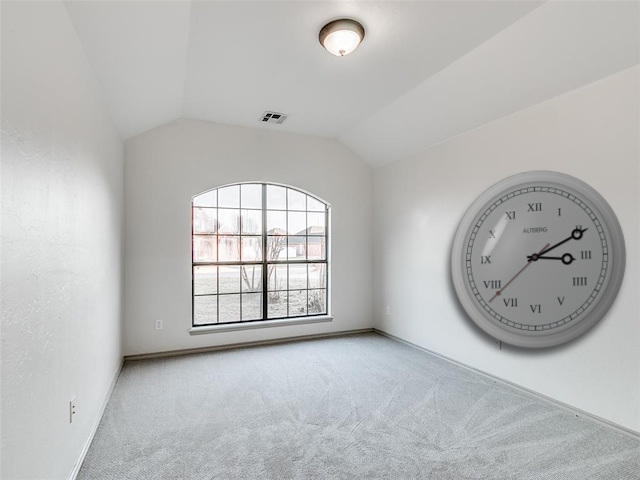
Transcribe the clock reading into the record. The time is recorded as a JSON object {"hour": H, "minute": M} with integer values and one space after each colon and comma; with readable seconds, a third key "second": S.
{"hour": 3, "minute": 10, "second": 38}
